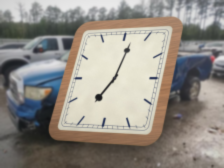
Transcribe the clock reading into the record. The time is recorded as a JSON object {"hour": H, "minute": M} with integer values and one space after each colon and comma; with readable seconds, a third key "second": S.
{"hour": 7, "minute": 2}
